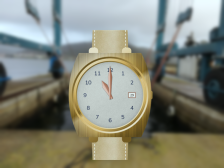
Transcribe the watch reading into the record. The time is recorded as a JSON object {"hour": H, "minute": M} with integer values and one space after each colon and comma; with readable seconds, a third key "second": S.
{"hour": 11, "minute": 0}
